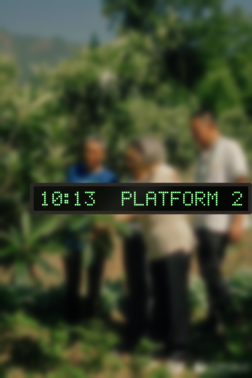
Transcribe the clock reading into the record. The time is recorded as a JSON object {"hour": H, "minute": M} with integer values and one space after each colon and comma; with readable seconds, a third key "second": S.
{"hour": 10, "minute": 13}
